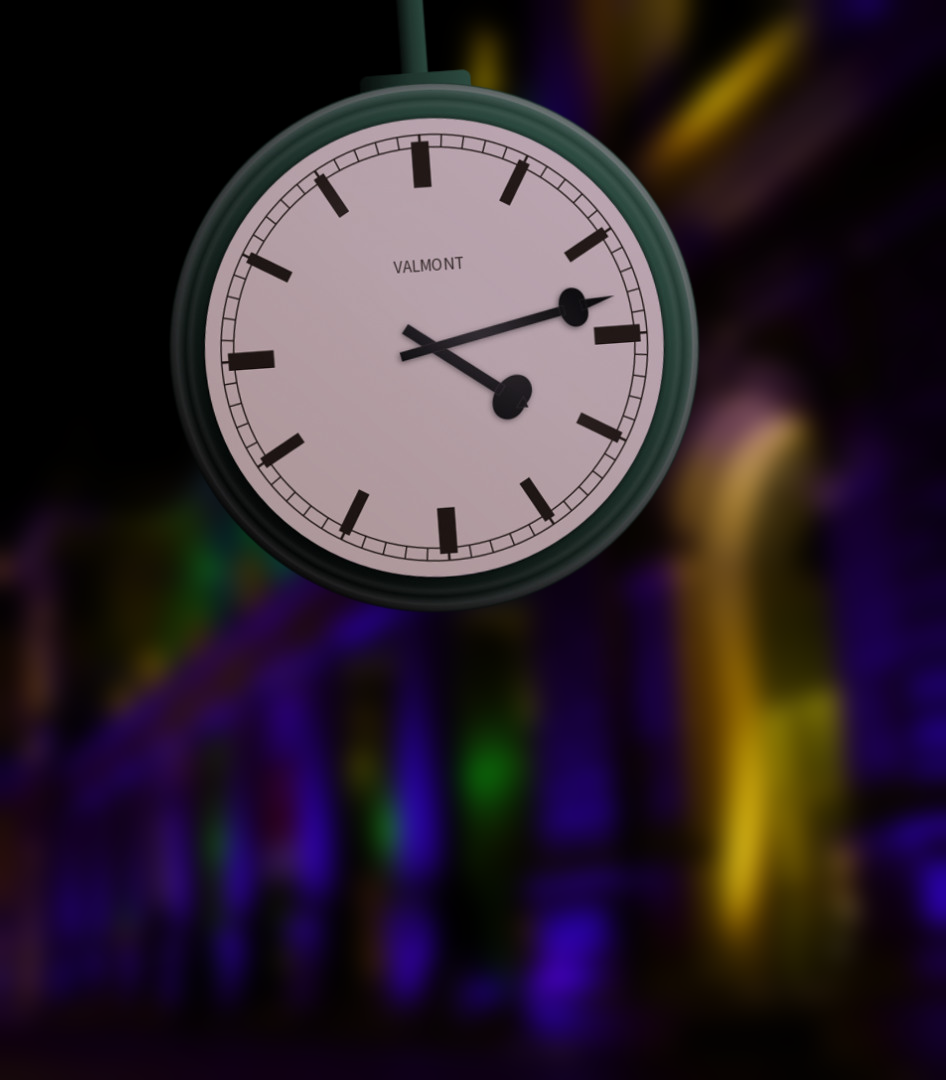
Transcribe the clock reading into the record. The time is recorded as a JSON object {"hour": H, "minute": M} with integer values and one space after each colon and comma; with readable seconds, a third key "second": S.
{"hour": 4, "minute": 13}
